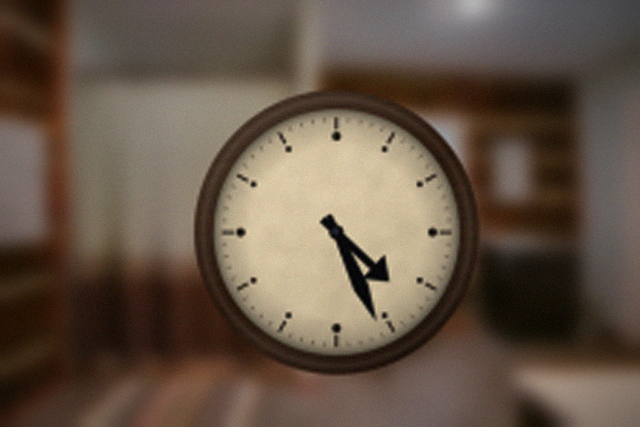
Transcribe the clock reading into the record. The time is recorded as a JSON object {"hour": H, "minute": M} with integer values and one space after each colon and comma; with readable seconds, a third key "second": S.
{"hour": 4, "minute": 26}
